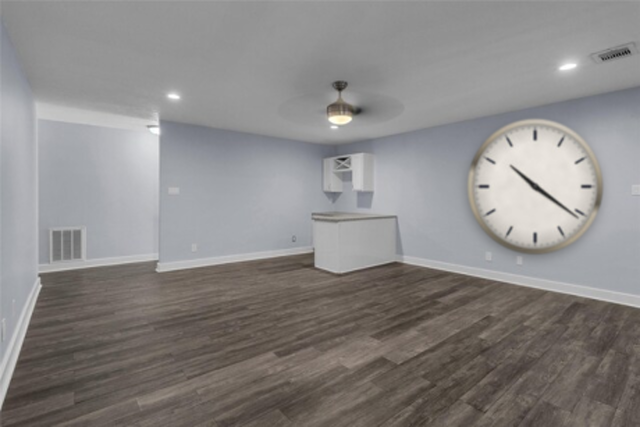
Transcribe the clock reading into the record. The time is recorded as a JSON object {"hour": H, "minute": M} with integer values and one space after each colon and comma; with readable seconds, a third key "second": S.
{"hour": 10, "minute": 21}
